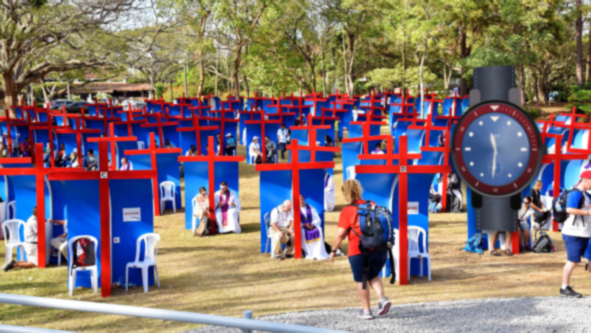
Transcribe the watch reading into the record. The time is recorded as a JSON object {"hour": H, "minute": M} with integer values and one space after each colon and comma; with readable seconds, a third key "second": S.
{"hour": 11, "minute": 31}
